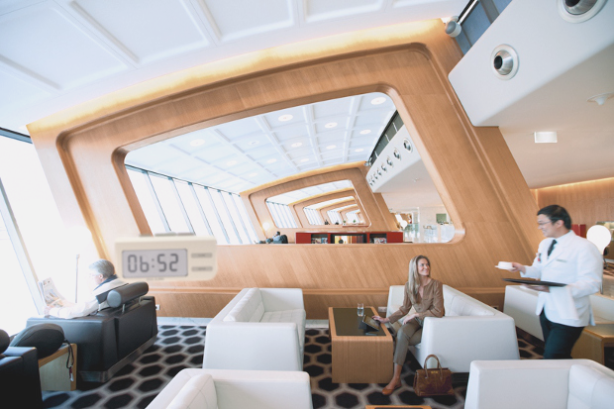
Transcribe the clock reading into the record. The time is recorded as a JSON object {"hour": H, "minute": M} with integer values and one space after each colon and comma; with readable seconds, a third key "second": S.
{"hour": 6, "minute": 52}
